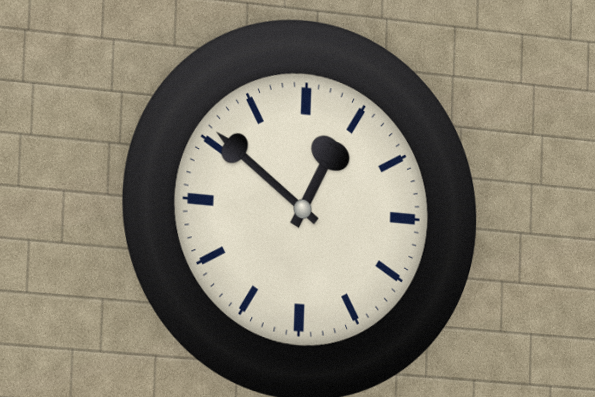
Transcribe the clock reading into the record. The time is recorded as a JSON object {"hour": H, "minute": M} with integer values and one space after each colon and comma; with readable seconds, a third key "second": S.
{"hour": 12, "minute": 51}
